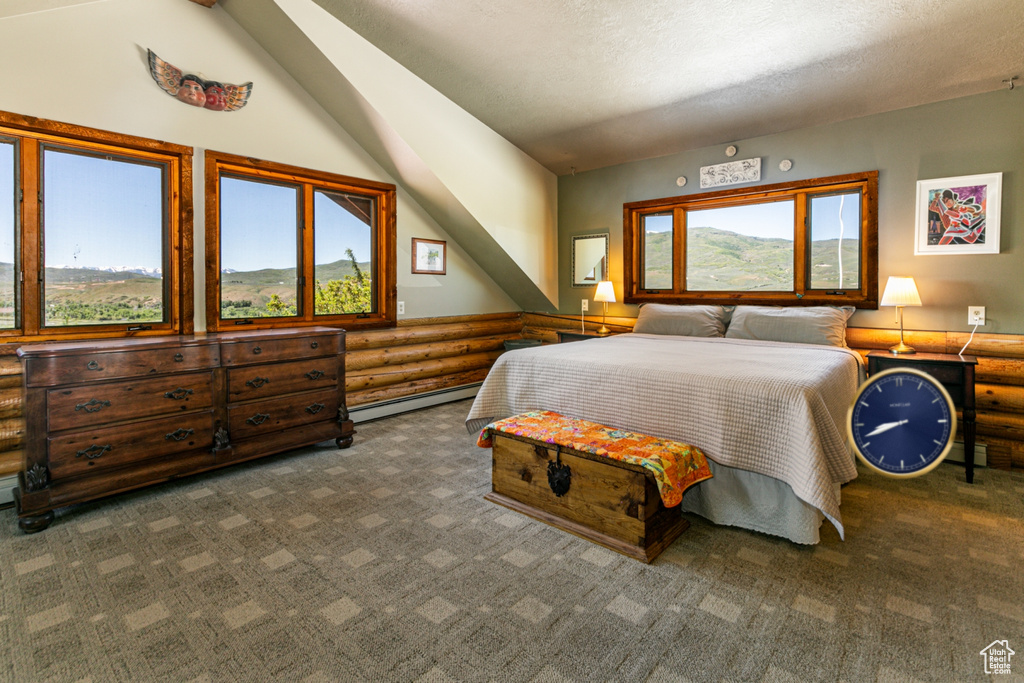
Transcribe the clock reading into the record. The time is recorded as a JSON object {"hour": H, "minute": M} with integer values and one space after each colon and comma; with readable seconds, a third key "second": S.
{"hour": 8, "minute": 42}
